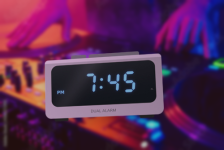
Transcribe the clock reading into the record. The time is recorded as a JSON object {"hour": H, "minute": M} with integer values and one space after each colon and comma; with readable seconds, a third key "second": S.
{"hour": 7, "minute": 45}
